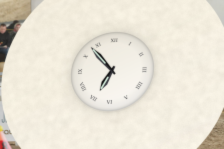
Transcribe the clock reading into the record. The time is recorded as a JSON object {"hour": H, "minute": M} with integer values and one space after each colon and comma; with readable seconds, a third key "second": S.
{"hour": 6, "minute": 53}
